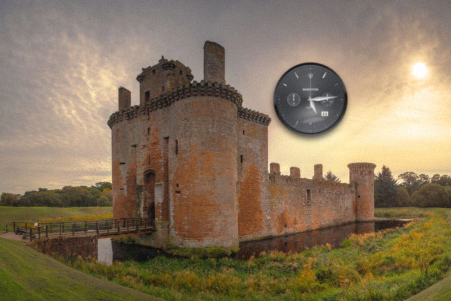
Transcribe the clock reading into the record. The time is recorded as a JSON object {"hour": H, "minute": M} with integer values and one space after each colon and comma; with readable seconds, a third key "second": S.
{"hour": 5, "minute": 14}
